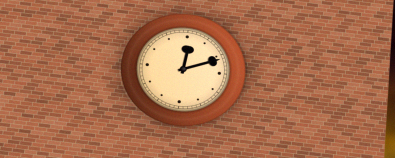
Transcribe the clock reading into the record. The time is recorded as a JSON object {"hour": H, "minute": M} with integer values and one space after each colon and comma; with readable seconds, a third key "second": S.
{"hour": 12, "minute": 11}
